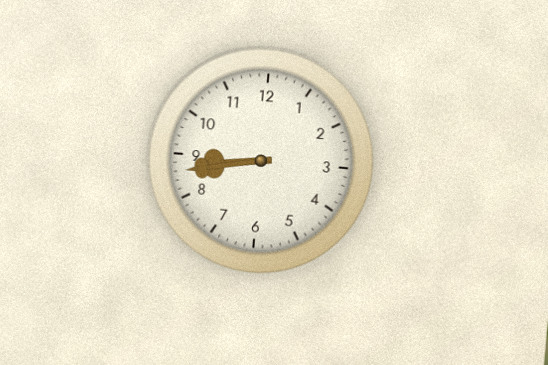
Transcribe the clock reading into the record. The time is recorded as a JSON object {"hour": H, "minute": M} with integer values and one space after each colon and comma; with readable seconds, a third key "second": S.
{"hour": 8, "minute": 43}
